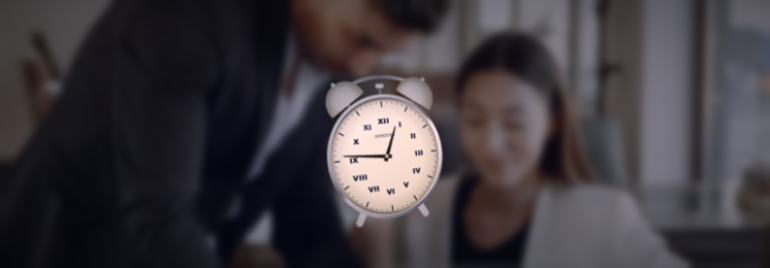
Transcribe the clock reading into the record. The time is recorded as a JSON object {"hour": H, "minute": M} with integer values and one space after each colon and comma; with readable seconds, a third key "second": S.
{"hour": 12, "minute": 46}
